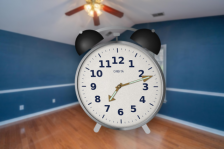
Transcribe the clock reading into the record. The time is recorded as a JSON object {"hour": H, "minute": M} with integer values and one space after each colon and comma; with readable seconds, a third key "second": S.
{"hour": 7, "minute": 12}
